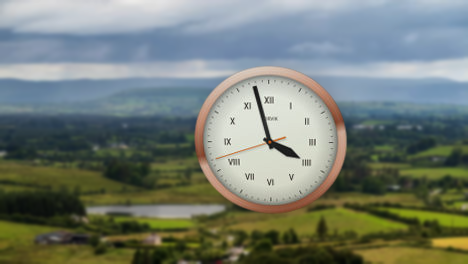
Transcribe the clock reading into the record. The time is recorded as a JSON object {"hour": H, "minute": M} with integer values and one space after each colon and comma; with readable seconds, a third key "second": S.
{"hour": 3, "minute": 57, "second": 42}
